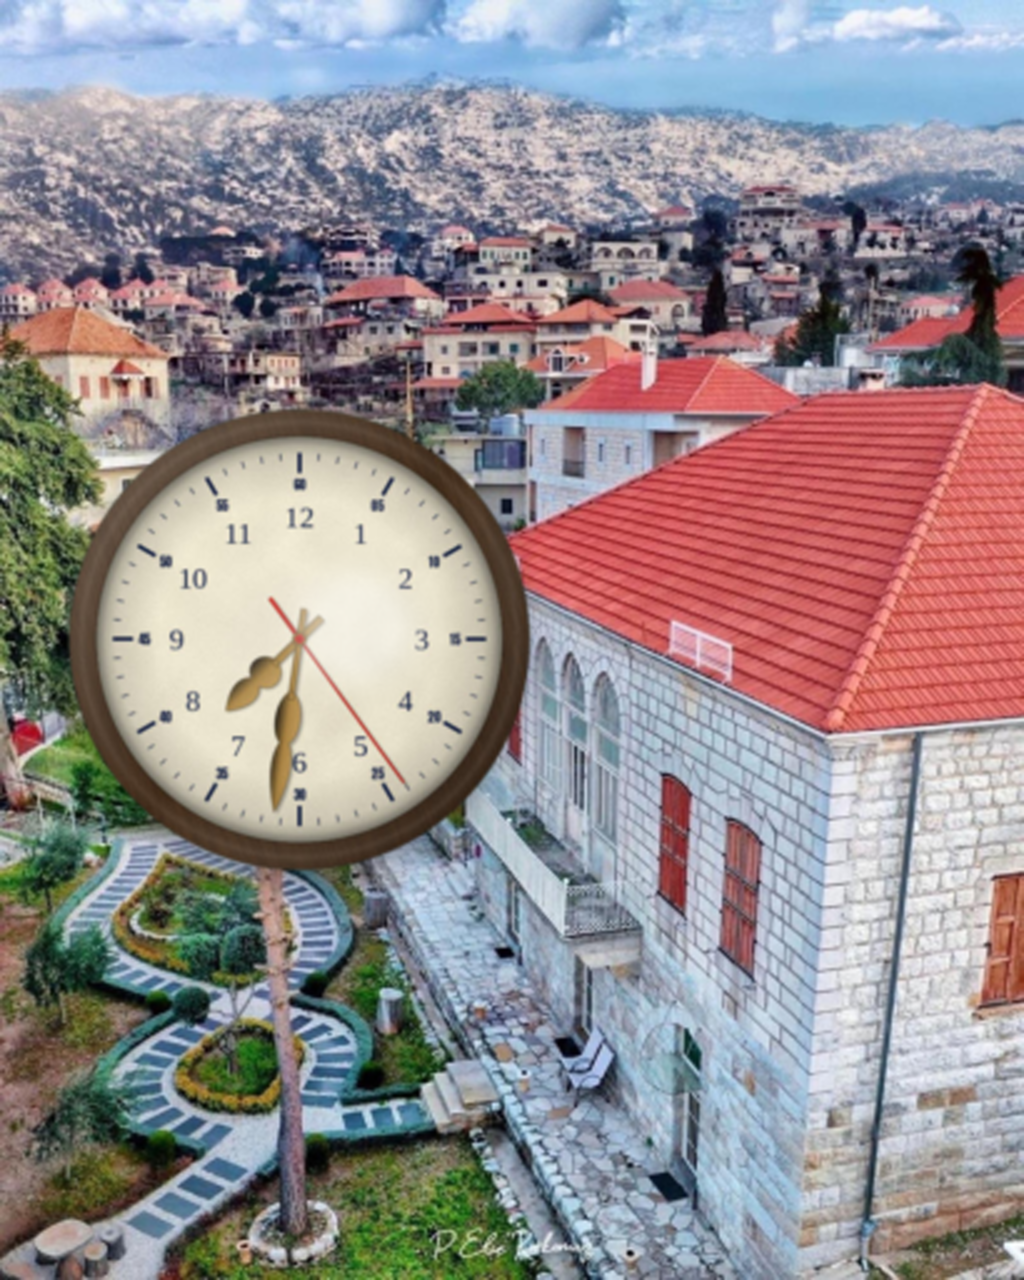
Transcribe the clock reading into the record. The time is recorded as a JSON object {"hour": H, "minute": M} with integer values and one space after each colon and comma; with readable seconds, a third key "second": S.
{"hour": 7, "minute": 31, "second": 24}
